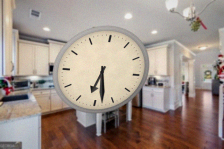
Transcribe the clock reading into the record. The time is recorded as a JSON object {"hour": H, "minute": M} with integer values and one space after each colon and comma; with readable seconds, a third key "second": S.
{"hour": 6, "minute": 28}
